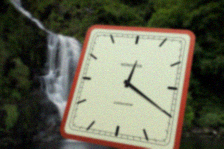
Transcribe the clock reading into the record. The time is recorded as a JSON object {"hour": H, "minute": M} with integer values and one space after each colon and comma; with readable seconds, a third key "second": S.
{"hour": 12, "minute": 20}
